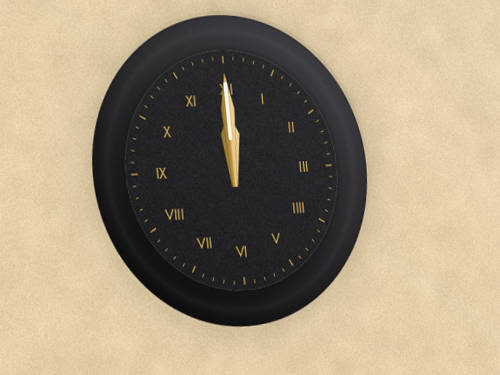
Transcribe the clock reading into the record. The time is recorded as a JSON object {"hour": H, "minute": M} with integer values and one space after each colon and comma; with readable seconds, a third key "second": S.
{"hour": 12, "minute": 0}
